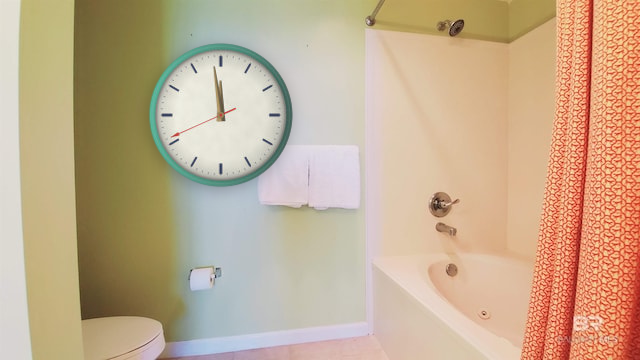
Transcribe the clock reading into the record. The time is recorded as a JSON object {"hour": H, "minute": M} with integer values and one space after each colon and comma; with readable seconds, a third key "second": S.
{"hour": 11, "minute": 58, "second": 41}
